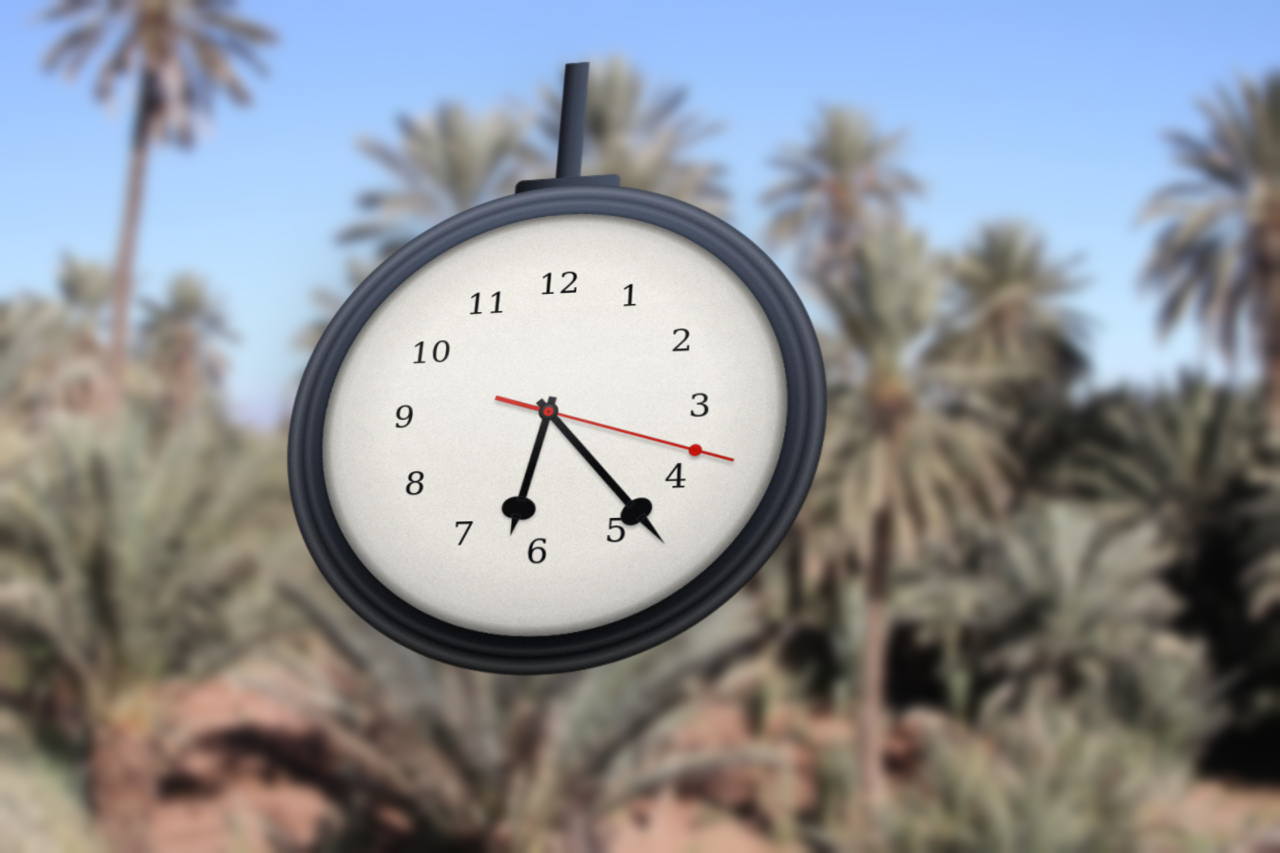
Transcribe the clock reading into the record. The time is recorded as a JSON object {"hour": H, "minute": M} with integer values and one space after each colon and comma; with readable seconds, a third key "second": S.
{"hour": 6, "minute": 23, "second": 18}
